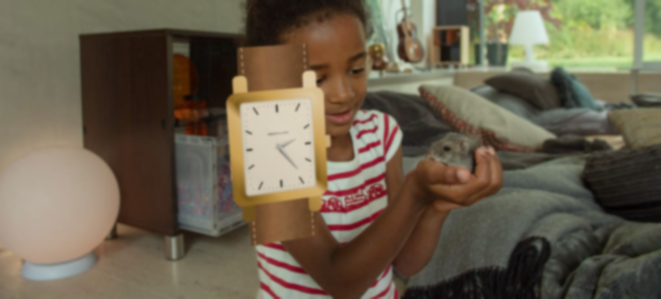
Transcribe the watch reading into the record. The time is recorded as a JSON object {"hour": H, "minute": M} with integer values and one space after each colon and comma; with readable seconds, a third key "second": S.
{"hour": 2, "minute": 24}
